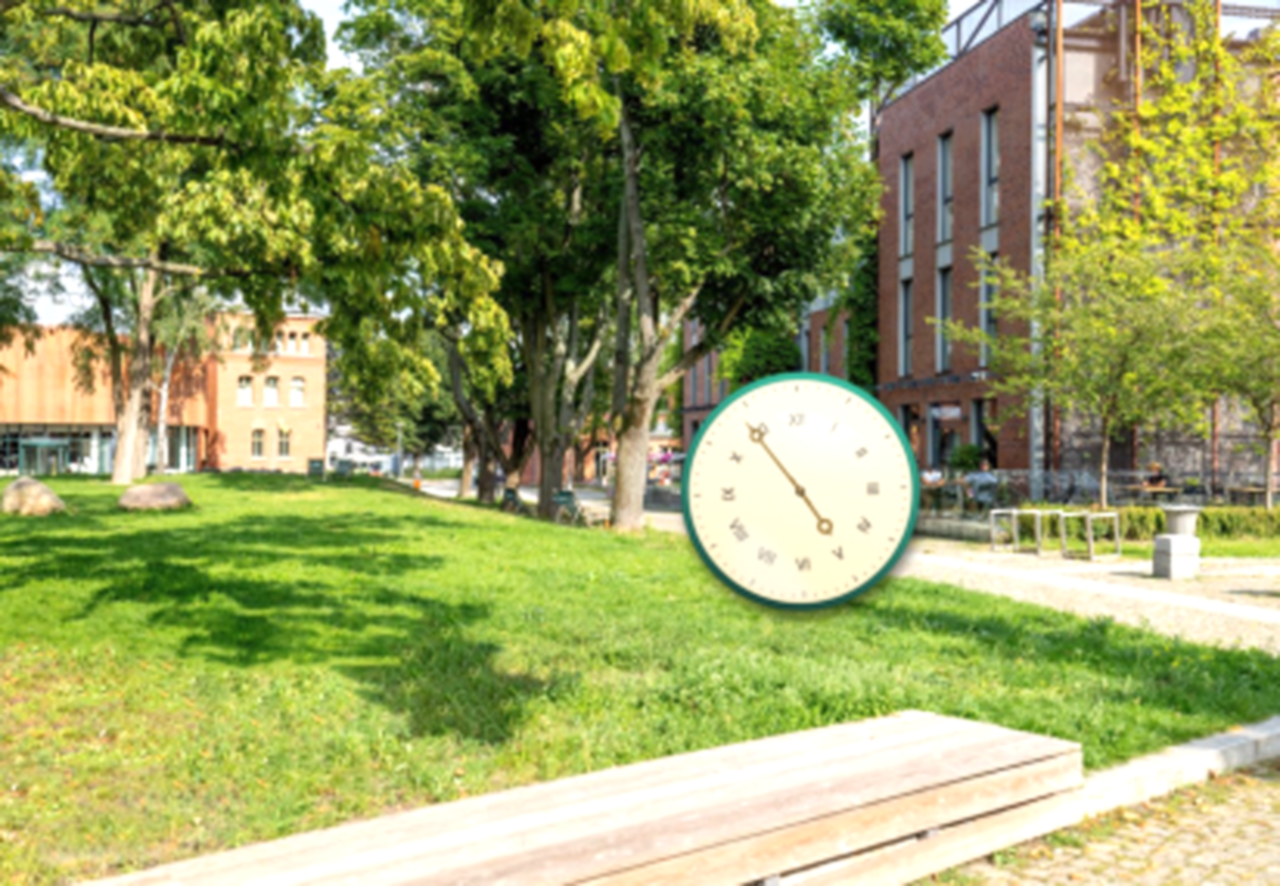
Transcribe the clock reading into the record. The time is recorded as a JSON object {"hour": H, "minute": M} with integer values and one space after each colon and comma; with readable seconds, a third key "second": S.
{"hour": 4, "minute": 54}
